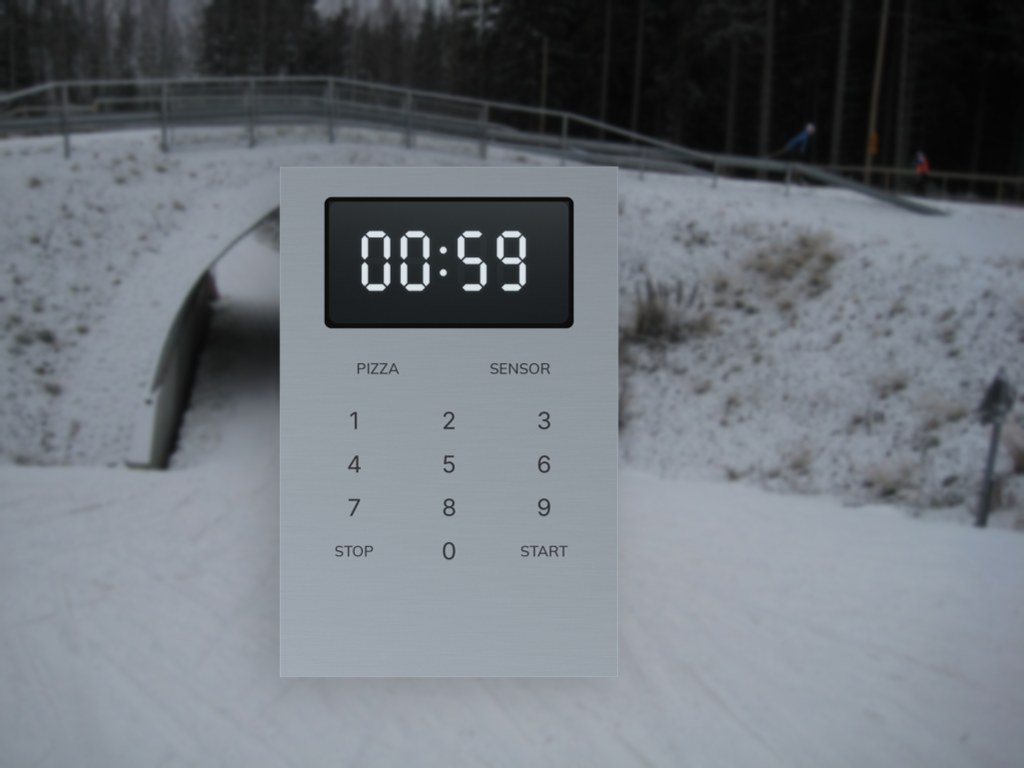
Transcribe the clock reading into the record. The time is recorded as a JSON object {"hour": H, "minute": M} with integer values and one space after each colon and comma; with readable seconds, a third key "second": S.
{"hour": 0, "minute": 59}
